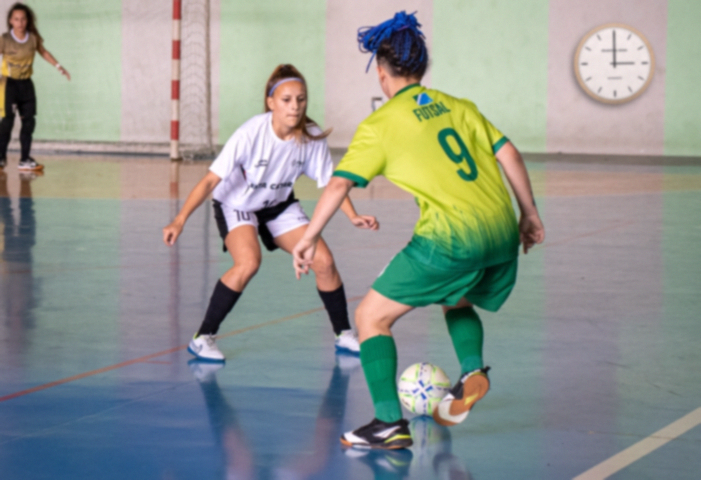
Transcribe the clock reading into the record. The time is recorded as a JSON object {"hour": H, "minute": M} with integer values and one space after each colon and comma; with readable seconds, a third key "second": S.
{"hour": 3, "minute": 0}
